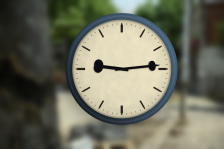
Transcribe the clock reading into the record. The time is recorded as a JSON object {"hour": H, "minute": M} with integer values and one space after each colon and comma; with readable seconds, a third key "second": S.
{"hour": 9, "minute": 14}
